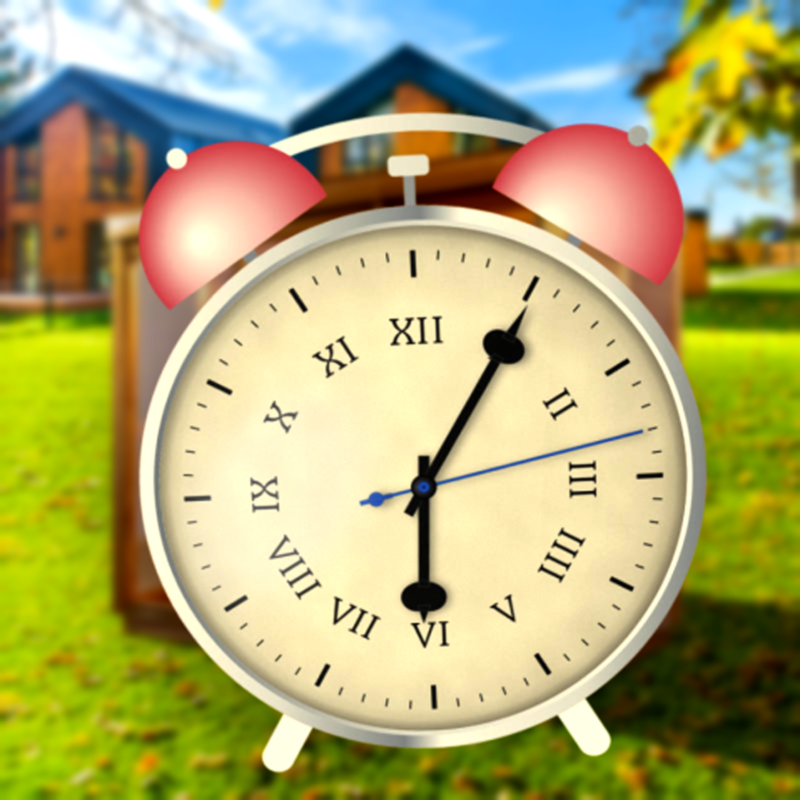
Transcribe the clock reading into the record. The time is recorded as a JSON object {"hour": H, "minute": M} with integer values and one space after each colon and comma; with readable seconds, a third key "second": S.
{"hour": 6, "minute": 5, "second": 13}
